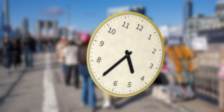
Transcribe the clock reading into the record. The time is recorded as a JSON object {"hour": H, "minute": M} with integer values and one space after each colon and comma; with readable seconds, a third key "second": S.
{"hour": 4, "minute": 35}
